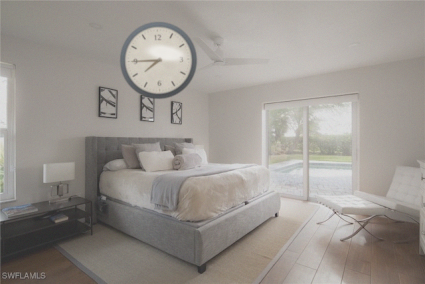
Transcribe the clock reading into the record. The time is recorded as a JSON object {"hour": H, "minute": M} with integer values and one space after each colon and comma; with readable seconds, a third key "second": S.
{"hour": 7, "minute": 45}
